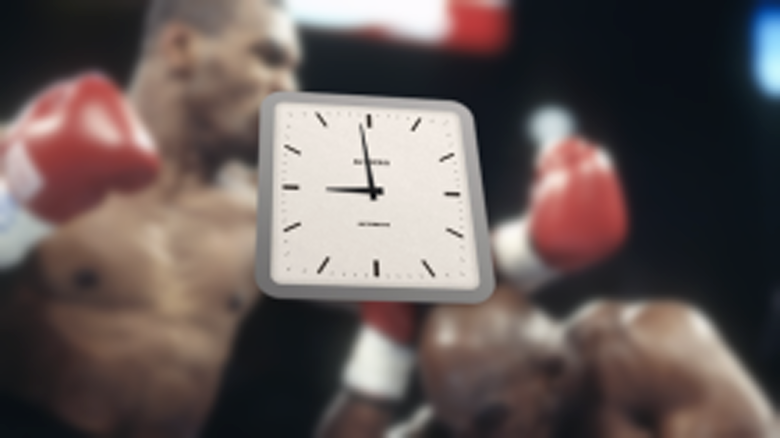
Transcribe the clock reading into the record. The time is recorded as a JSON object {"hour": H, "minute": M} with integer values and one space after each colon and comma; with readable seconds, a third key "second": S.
{"hour": 8, "minute": 59}
